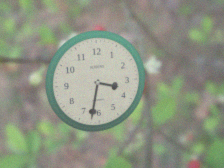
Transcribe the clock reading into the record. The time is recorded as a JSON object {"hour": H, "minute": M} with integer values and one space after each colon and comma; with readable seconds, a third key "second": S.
{"hour": 3, "minute": 32}
